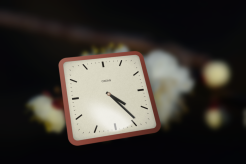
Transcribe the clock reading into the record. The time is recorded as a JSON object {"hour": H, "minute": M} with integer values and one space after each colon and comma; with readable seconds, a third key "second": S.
{"hour": 4, "minute": 24}
